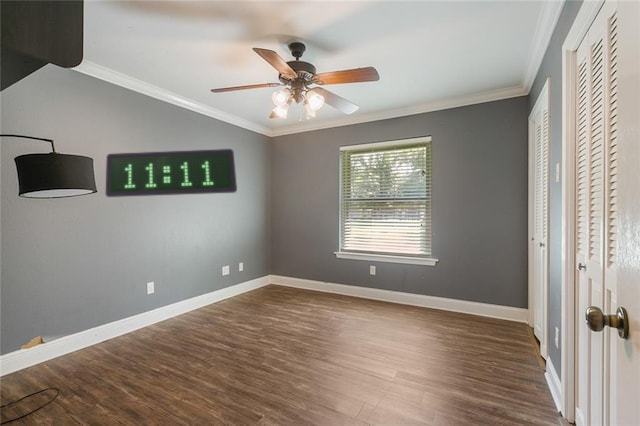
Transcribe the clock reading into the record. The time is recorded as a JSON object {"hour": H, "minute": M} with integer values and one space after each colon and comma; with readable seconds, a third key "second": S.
{"hour": 11, "minute": 11}
